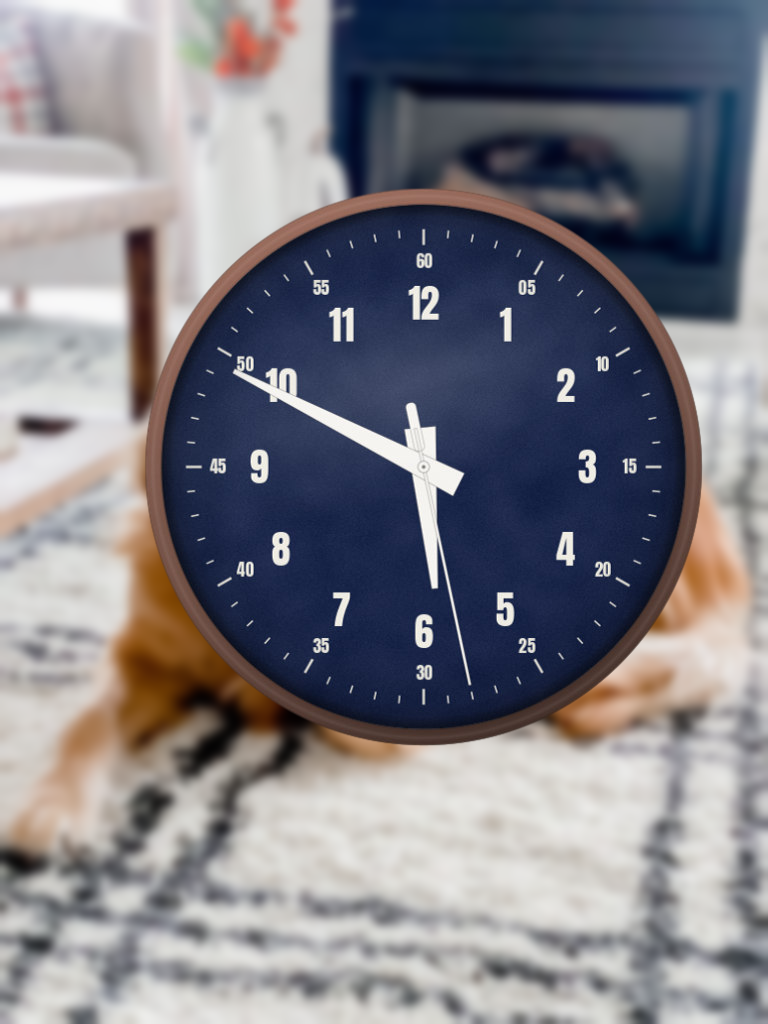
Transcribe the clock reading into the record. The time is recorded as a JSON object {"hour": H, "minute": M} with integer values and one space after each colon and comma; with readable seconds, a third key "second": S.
{"hour": 5, "minute": 49, "second": 28}
